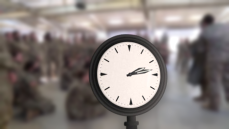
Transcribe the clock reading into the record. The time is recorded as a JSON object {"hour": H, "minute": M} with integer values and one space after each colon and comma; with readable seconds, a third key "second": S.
{"hour": 2, "minute": 13}
